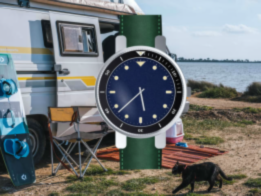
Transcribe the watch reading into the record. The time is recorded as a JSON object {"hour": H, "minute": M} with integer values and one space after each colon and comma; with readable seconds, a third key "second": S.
{"hour": 5, "minute": 38}
